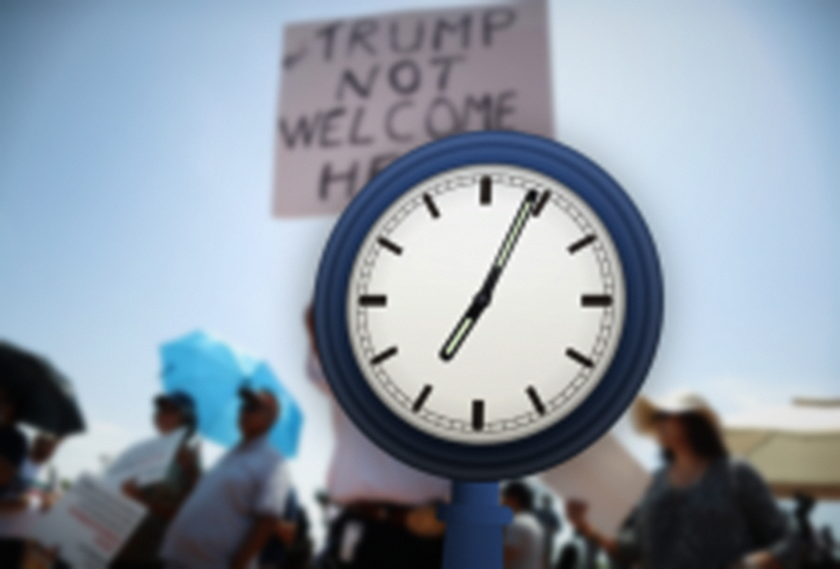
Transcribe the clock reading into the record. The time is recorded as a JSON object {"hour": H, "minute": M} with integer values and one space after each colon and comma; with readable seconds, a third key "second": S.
{"hour": 7, "minute": 4}
